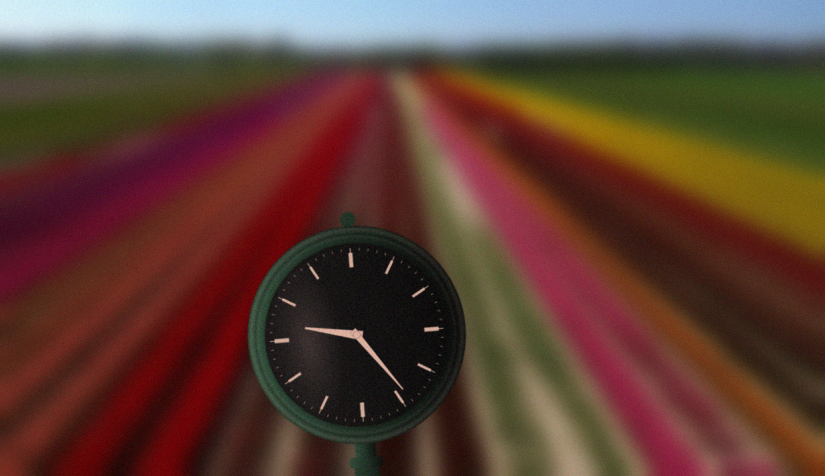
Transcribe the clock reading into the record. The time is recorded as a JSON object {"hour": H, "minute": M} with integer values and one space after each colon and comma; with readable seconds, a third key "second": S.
{"hour": 9, "minute": 24}
